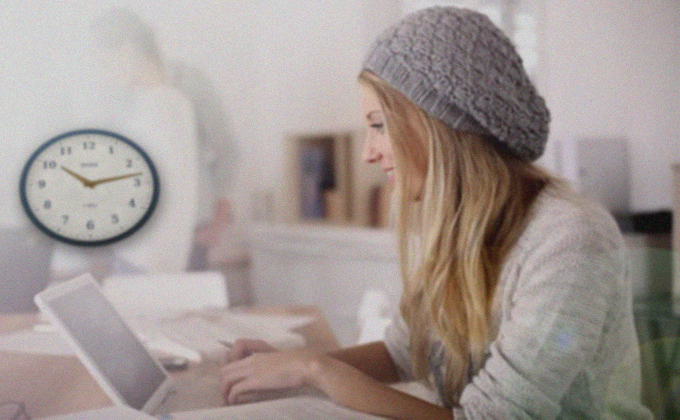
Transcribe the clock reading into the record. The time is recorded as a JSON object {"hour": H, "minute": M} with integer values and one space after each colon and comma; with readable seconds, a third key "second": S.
{"hour": 10, "minute": 13}
